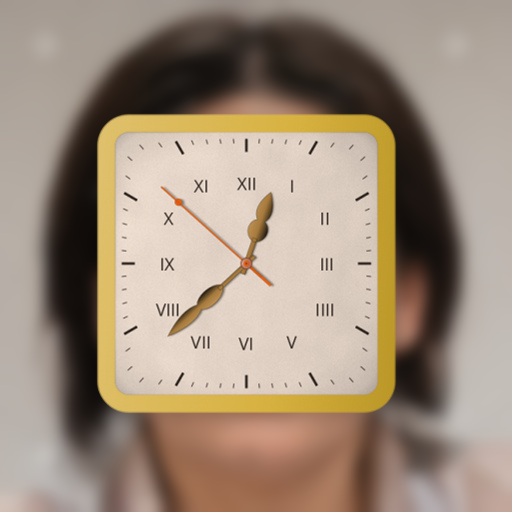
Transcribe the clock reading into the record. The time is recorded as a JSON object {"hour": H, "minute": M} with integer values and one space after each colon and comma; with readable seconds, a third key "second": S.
{"hour": 12, "minute": 37, "second": 52}
